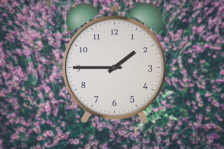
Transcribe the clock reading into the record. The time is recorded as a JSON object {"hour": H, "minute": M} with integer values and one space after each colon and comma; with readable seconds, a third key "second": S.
{"hour": 1, "minute": 45}
